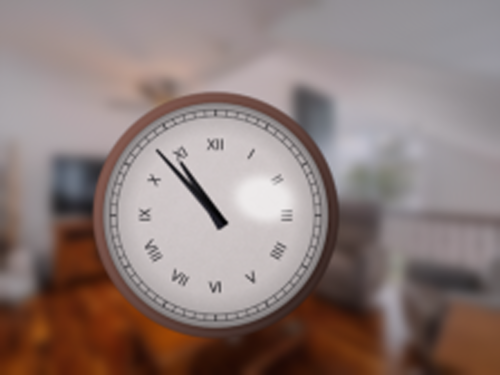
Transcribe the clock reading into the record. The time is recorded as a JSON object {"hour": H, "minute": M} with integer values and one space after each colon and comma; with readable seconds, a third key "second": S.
{"hour": 10, "minute": 53}
